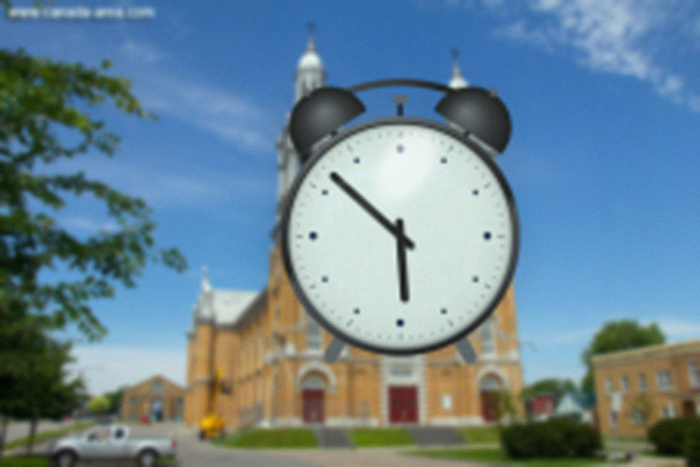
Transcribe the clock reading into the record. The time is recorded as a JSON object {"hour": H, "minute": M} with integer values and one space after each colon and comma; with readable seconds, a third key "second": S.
{"hour": 5, "minute": 52}
